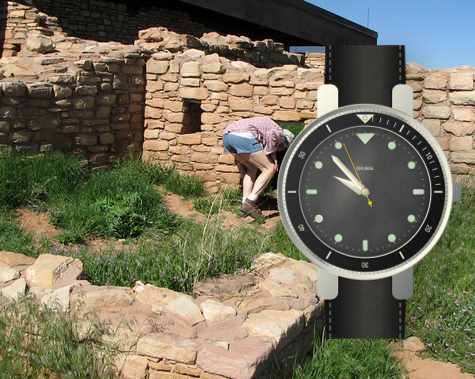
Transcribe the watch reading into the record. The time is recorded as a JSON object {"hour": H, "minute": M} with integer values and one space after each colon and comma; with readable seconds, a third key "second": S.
{"hour": 9, "minute": 52, "second": 56}
